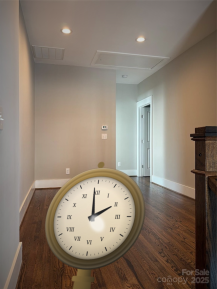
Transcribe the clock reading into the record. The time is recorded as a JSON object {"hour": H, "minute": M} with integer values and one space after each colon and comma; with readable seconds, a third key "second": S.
{"hour": 1, "minute": 59}
